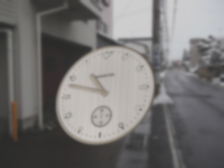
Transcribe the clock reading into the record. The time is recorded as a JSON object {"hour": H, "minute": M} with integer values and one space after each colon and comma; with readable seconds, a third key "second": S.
{"hour": 10, "minute": 48}
